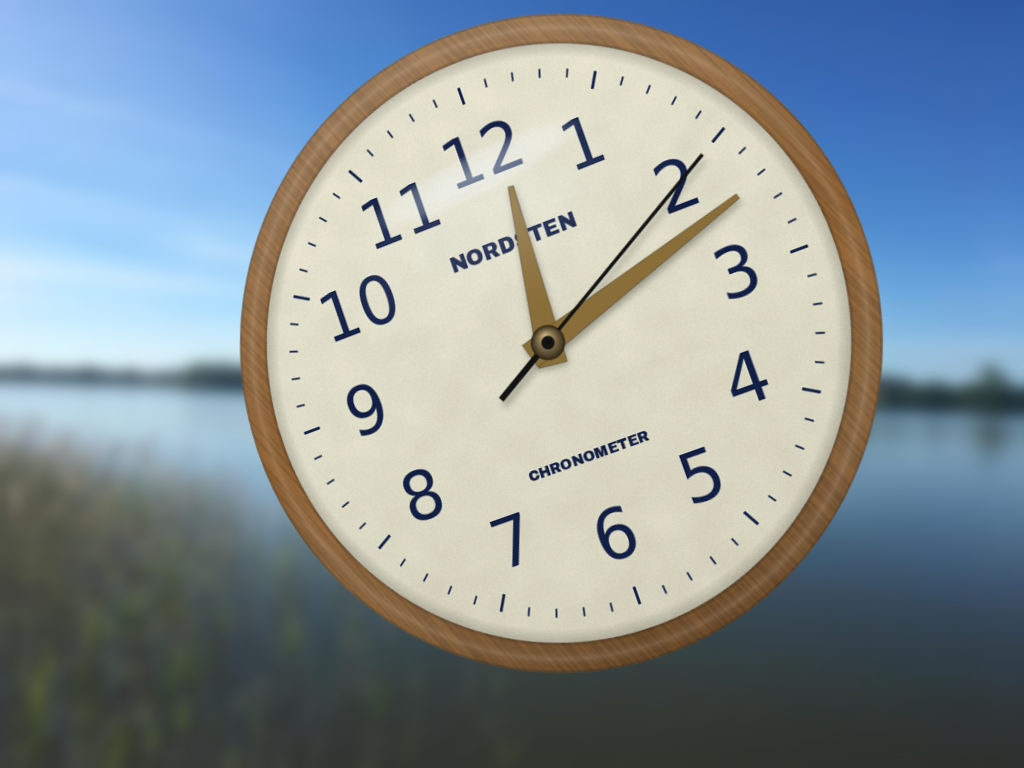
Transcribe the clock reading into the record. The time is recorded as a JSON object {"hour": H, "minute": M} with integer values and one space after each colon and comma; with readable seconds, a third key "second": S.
{"hour": 12, "minute": 12, "second": 10}
